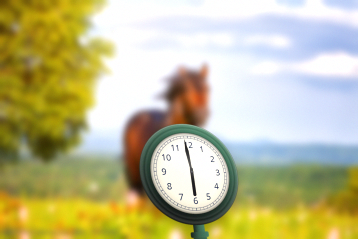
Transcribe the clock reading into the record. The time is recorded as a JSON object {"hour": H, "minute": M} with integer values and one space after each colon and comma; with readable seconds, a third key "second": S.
{"hour": 5, "minute": 59}
